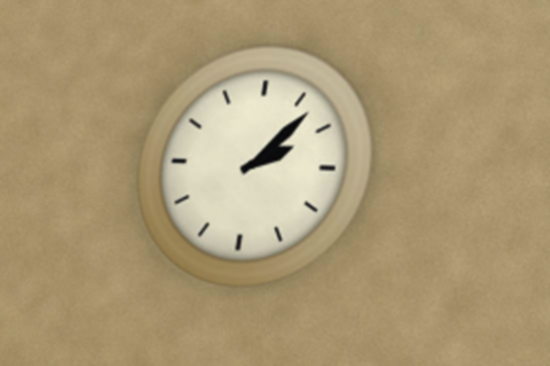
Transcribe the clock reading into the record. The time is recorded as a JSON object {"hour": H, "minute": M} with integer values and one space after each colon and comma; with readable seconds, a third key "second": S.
{"hour": 2, "minute": 7}
